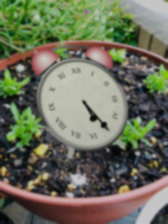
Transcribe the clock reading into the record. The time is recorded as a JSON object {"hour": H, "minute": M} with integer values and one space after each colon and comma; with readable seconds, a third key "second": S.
{"hour": 5, "minute": 25}
